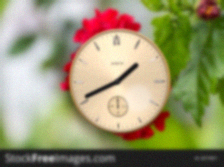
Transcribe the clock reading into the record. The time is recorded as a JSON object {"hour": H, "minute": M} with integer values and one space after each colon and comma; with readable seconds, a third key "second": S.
{"hour": 1, "minute": 41}
